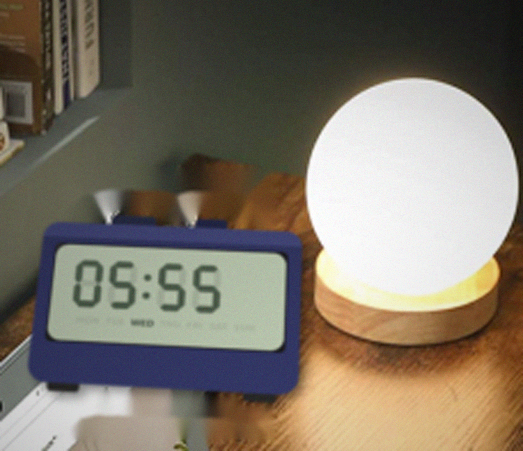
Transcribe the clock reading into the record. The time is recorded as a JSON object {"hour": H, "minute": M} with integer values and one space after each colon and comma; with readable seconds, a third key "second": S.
{"hour": 5, "minute": 55}
